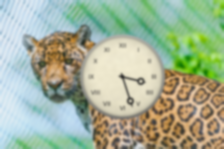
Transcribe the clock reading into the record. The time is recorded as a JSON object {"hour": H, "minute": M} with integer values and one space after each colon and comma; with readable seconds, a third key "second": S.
{"hour": 3, "minute": 27}
